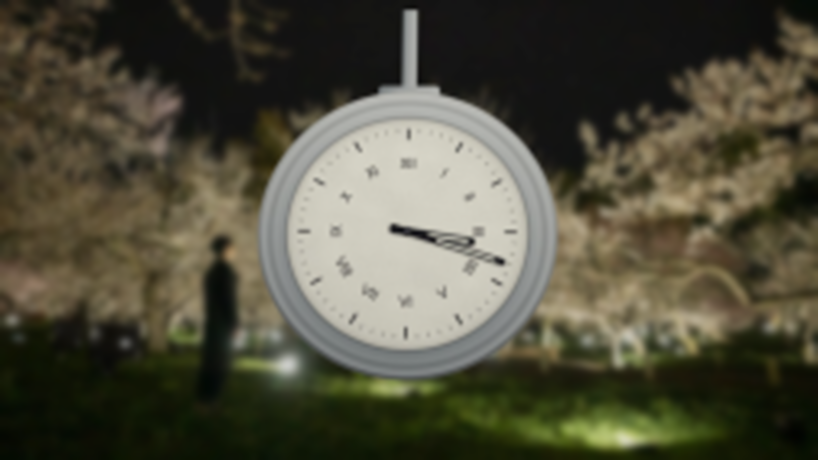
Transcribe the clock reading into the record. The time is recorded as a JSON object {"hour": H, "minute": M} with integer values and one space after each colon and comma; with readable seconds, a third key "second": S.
{"hour": 3, "minute": 18}
